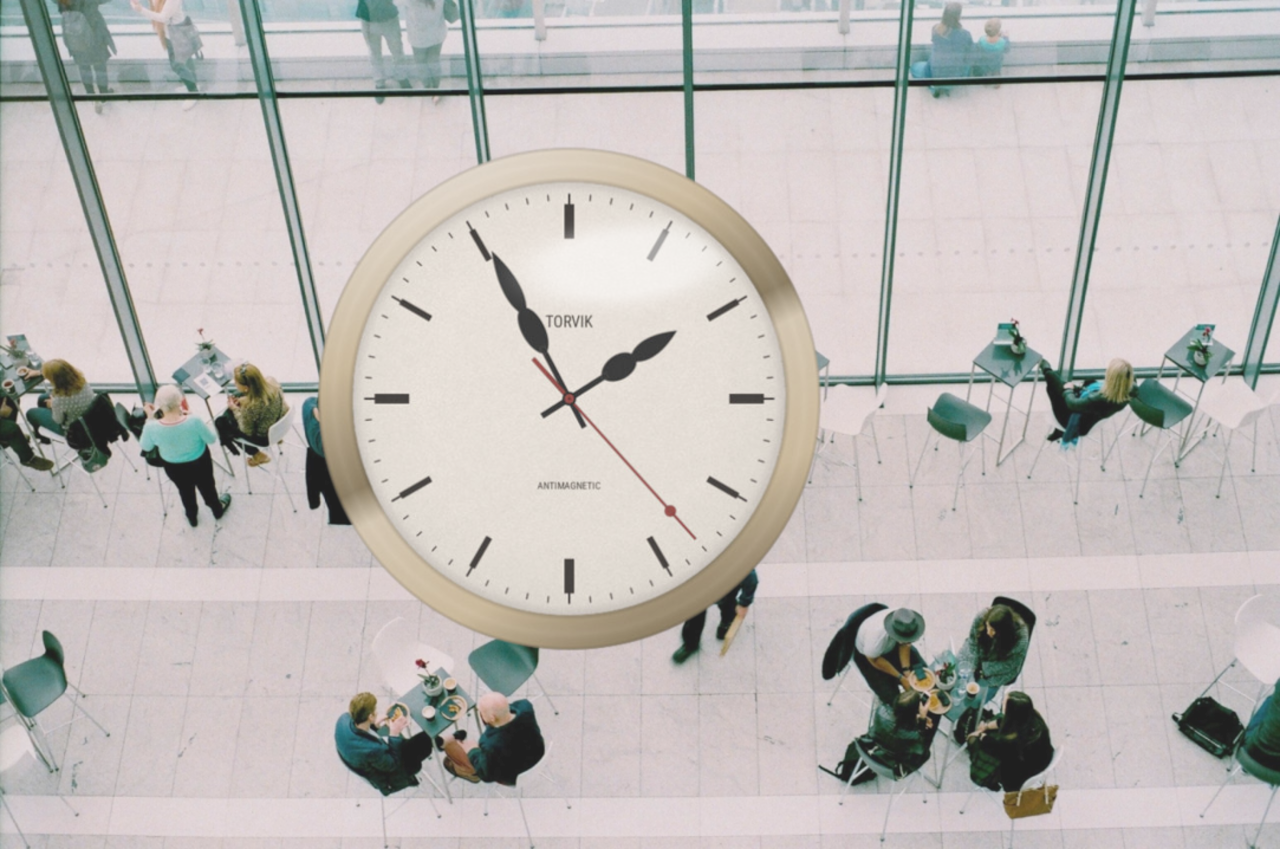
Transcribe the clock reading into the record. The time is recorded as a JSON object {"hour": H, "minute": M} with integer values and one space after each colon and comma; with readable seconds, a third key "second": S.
{"hour": 1, "minute": 55, "second": 23}
